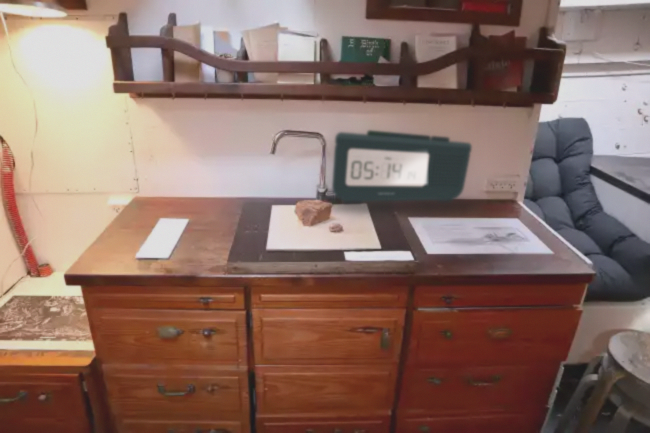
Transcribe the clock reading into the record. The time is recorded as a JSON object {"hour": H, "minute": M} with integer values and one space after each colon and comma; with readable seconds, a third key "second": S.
{"hour": 5, "minute": 14}
